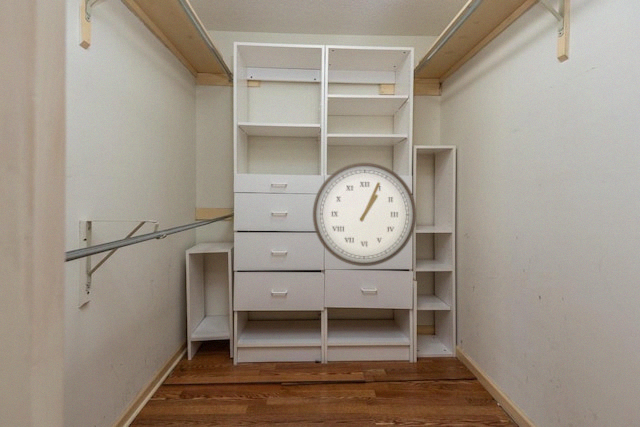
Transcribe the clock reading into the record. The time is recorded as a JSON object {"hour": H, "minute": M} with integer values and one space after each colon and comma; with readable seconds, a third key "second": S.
{"hour": 1, "minute": 4}
